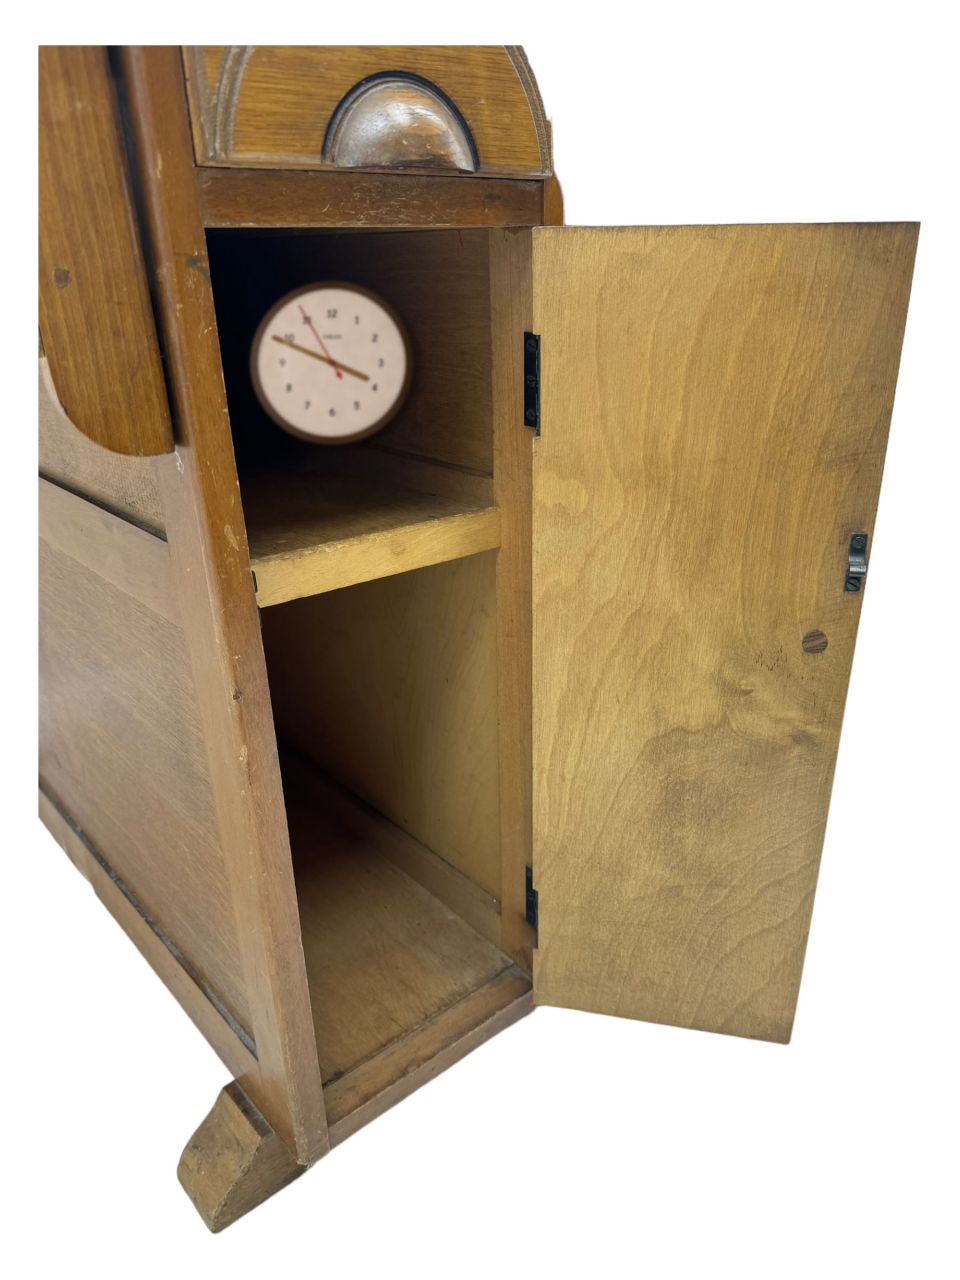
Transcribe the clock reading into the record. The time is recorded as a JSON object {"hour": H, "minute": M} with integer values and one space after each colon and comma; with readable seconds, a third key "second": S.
{"hour": 3, "minute": 48, "second": 55}
